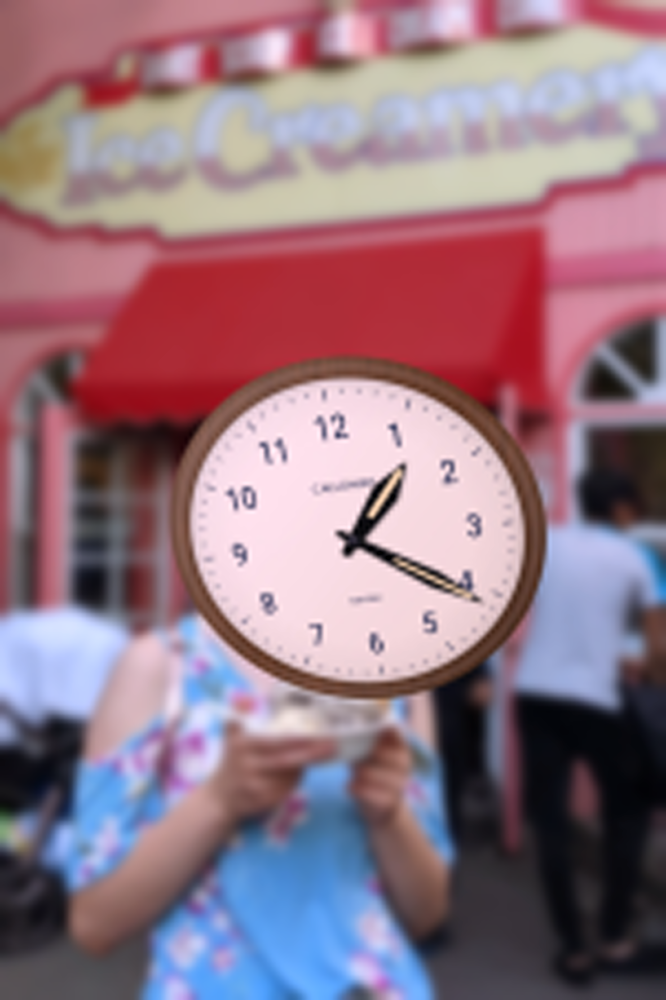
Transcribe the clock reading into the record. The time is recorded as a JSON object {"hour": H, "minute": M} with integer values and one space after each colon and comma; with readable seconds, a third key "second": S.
{"hour": 1, "minute": 21}
